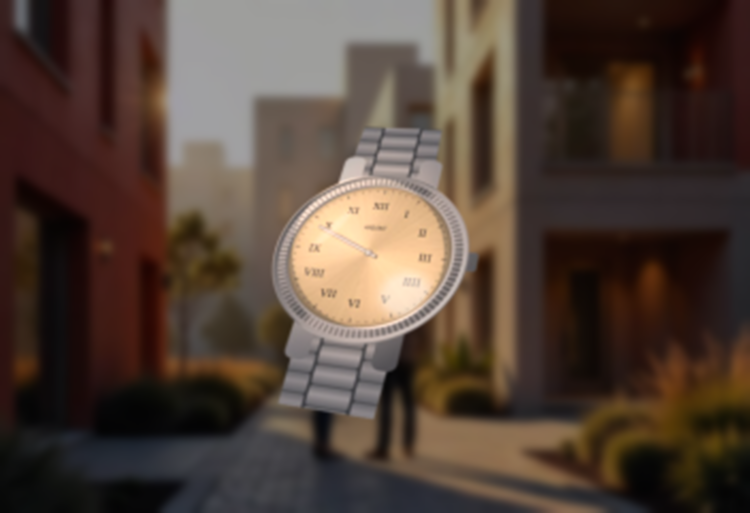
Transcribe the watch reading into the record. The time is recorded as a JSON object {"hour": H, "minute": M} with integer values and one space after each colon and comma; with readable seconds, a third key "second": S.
{"hour": 9, "minute": 49}
